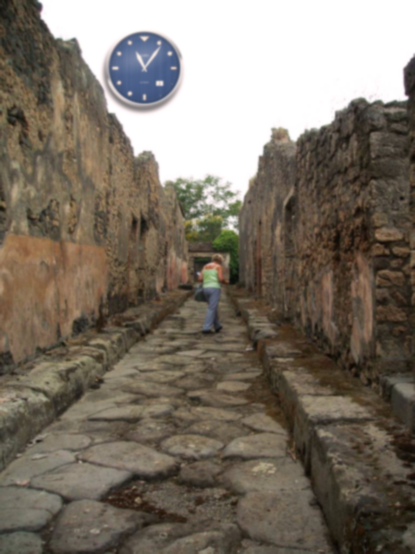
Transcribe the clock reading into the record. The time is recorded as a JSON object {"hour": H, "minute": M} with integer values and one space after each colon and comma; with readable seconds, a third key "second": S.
{"hour": 11, "minute": 6}
